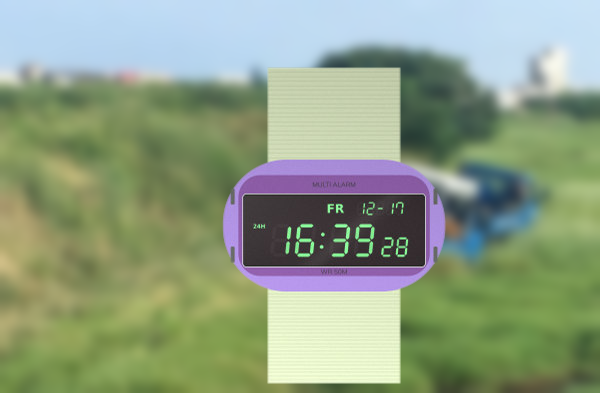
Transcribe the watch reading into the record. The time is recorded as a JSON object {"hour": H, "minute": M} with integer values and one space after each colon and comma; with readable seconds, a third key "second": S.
{"hour": 16, "minute": 39, "second": 28}
